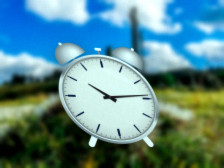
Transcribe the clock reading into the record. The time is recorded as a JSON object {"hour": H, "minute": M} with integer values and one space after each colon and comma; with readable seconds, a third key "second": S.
{"hour": 10, "minute": 14}
